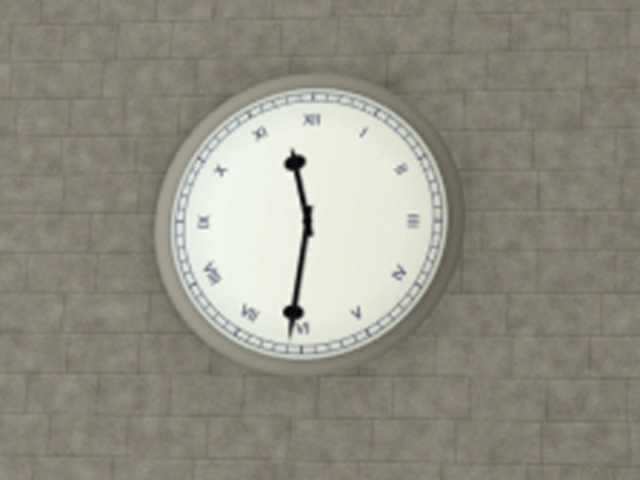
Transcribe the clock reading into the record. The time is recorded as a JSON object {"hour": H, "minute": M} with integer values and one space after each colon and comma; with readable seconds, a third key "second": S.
{"hour": 11, "minute": 31}
